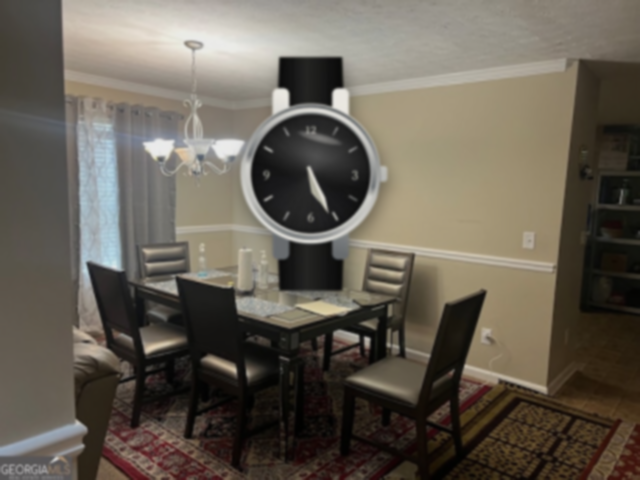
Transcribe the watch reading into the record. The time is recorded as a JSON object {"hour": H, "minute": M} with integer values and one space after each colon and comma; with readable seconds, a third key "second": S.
{"hour": 5, "minute": 26}
